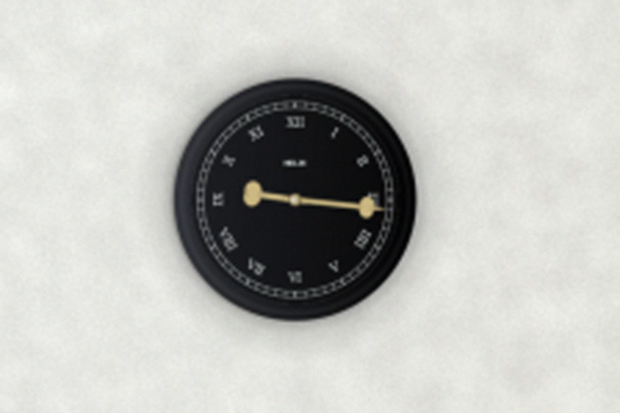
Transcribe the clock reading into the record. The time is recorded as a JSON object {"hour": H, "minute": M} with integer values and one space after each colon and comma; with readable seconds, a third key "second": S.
{"hour": 9, "minute": 16}
